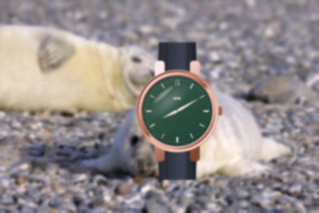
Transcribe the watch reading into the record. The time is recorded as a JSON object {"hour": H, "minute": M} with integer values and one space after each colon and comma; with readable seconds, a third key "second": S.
{"hour": 8, "minute": 10}
